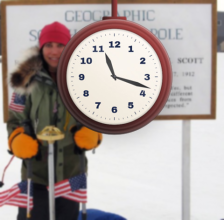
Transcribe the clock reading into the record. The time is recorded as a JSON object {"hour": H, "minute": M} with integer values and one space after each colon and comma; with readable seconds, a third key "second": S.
{"hour": 11, "minute": 18}
